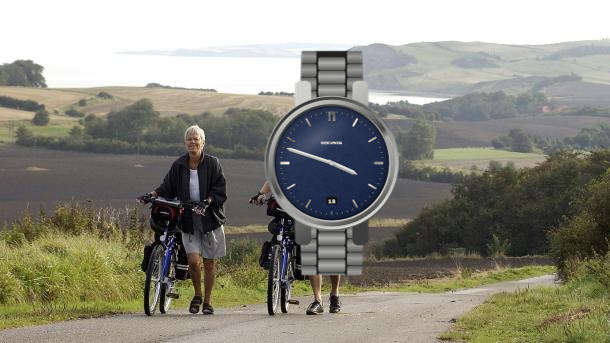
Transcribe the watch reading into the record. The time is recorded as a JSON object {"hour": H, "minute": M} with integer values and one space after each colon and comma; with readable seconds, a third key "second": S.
{"hour": 3, "minute": 48}
